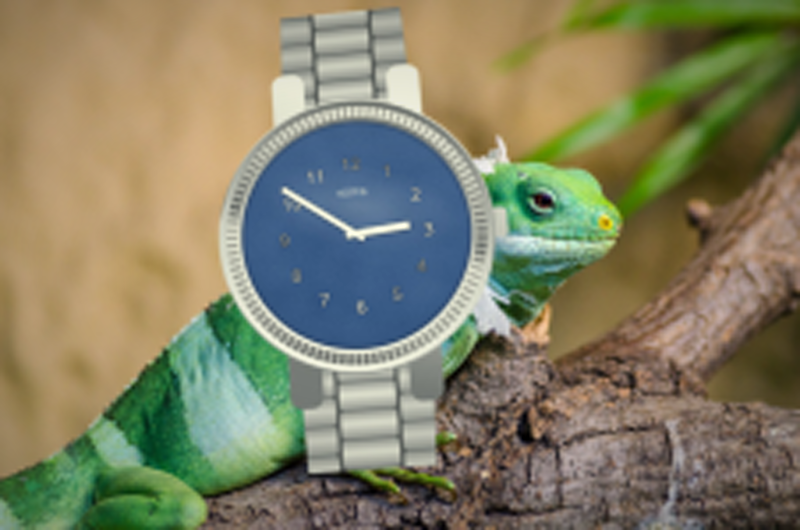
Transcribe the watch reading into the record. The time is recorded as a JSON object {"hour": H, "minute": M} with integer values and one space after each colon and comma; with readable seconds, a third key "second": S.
{"hour": 2, "minute": 51}
